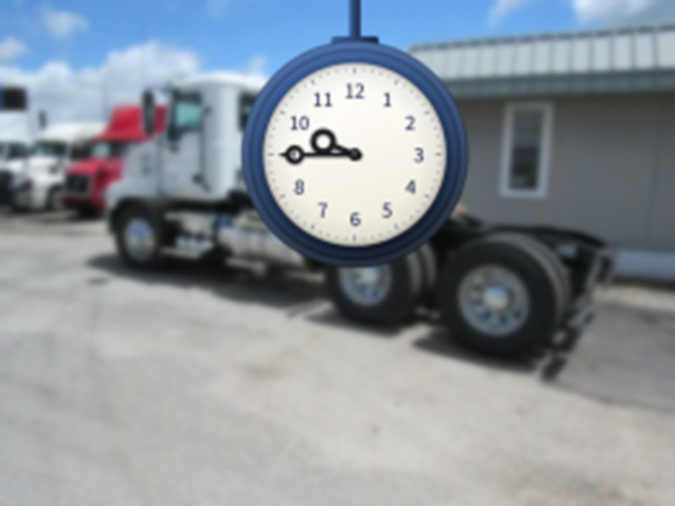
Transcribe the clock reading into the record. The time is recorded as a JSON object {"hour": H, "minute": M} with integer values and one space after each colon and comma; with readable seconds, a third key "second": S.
{"hour": 9, "minute": 45}
